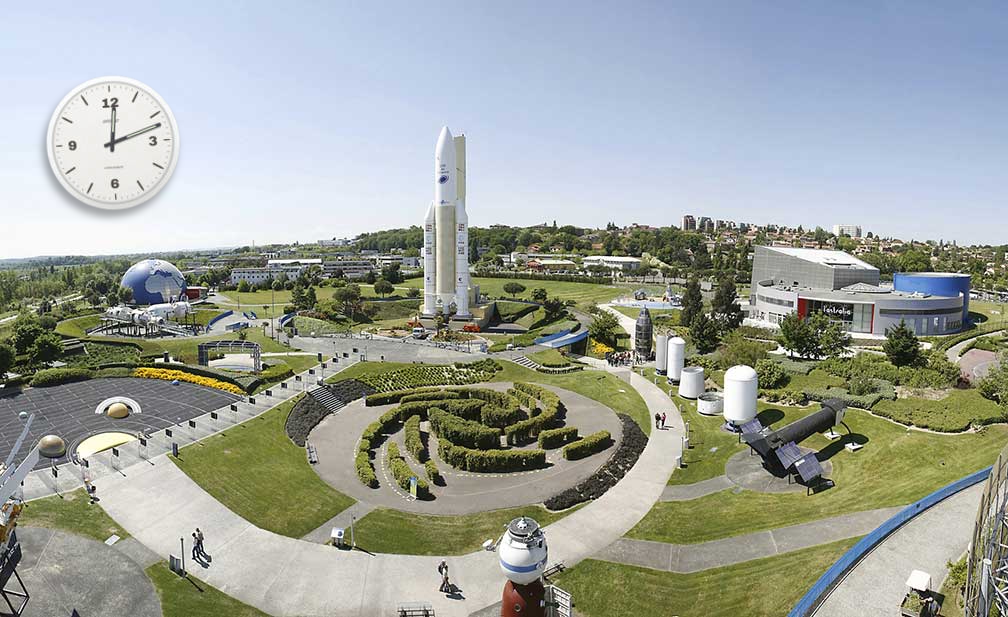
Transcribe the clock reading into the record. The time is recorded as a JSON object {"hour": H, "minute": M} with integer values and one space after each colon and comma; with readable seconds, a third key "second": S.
{"hour": 12, "minute": 12}
